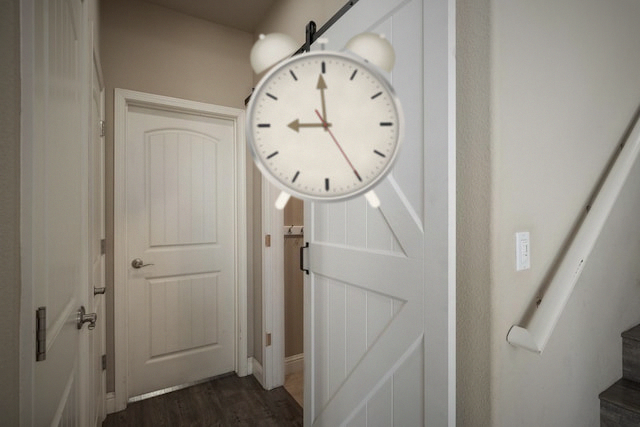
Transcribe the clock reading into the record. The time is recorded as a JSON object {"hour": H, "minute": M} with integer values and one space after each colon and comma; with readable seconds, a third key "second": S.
{"hour": 8, "minute": 59, "second": 25}
